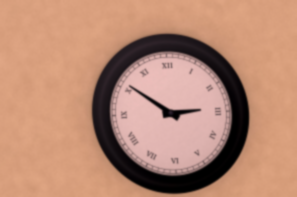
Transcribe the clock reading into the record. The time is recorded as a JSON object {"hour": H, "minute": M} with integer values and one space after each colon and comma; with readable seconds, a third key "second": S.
{"hour": 2, "minute": 51}
